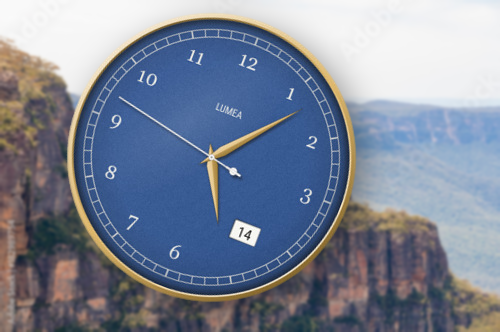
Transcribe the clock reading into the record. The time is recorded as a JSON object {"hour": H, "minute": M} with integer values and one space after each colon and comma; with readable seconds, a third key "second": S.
{"hour": 5, "minute": 6, "second": 47}
